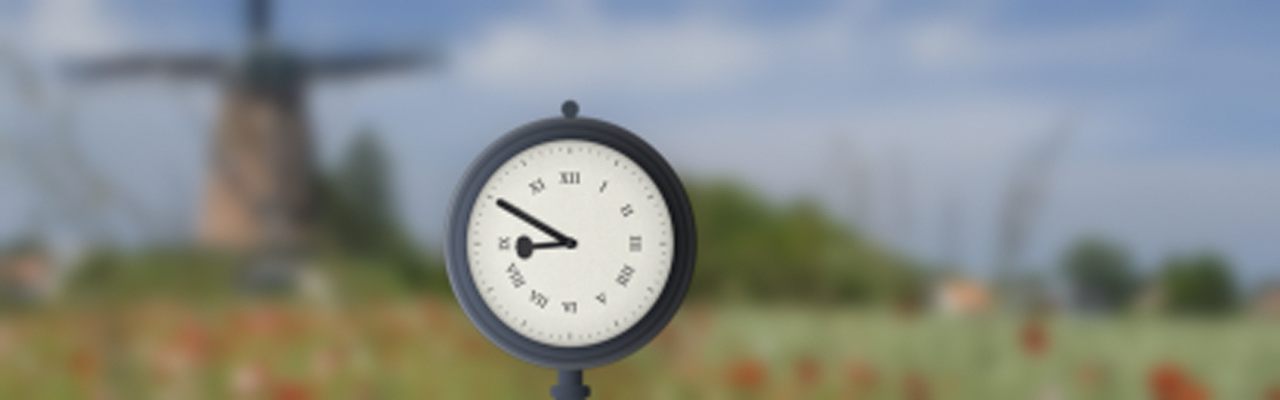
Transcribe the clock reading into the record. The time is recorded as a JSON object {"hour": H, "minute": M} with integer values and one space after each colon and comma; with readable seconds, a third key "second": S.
{"hour": 8, "minute": 50}
